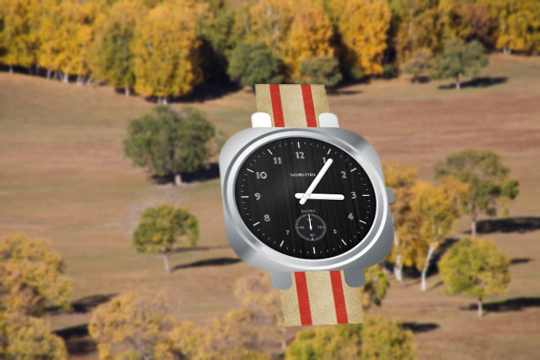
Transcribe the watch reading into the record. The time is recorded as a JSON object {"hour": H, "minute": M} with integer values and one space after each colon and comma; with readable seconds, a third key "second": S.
{"hour": 3, "minute": 6}
